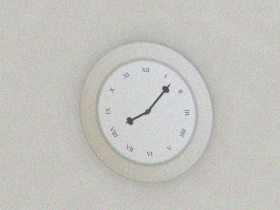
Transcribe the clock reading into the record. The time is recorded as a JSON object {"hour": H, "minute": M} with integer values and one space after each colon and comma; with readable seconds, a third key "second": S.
{"hour": 8, "minute": 7}
